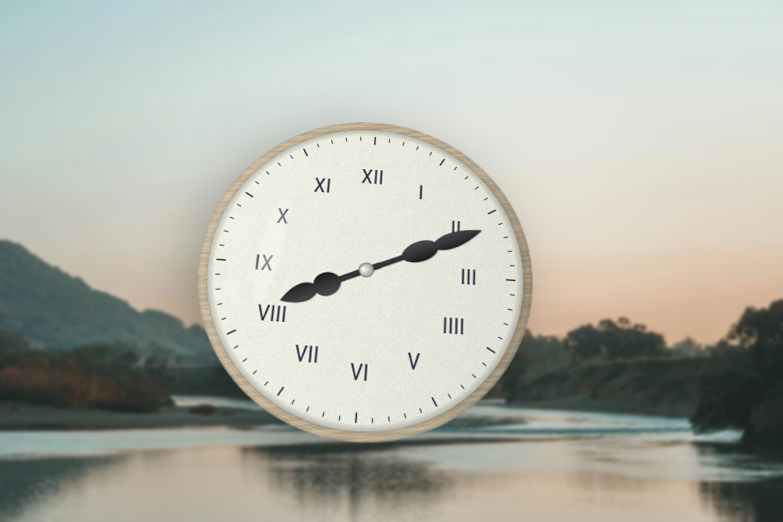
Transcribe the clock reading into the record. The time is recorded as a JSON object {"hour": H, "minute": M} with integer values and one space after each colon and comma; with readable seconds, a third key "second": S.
{"hour": 8, "minute": 11}
